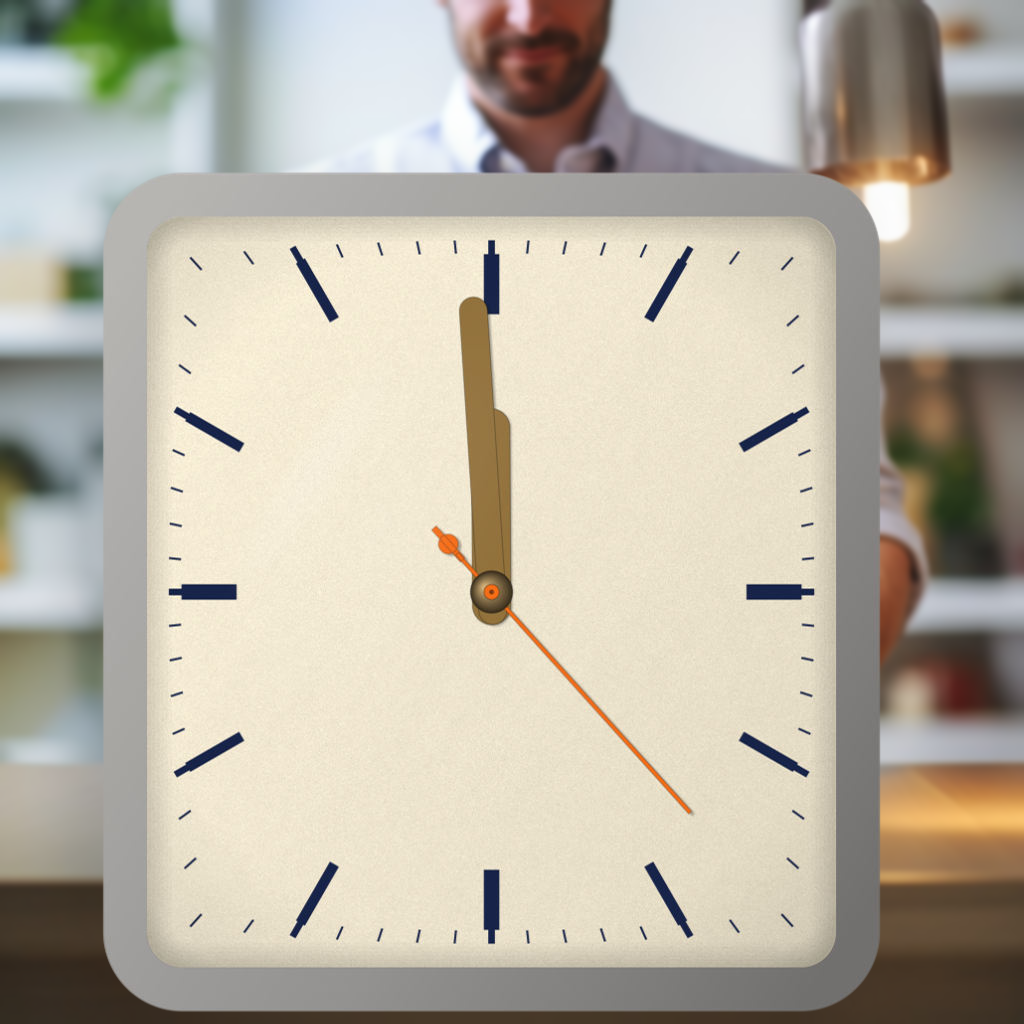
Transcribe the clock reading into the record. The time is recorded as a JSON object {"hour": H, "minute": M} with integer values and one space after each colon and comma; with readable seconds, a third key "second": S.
{"hour": 11, "minute": 59, "second": 23}
